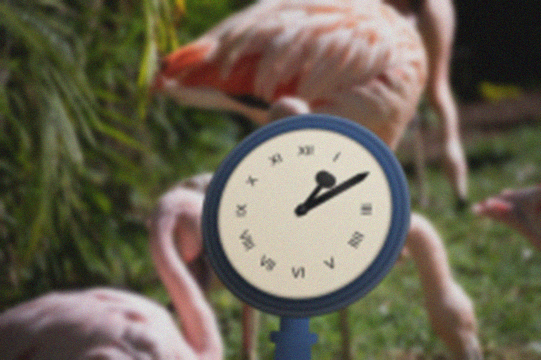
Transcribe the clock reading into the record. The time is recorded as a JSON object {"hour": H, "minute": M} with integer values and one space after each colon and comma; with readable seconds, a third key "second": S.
{"hour": 1, "minute": 10}
